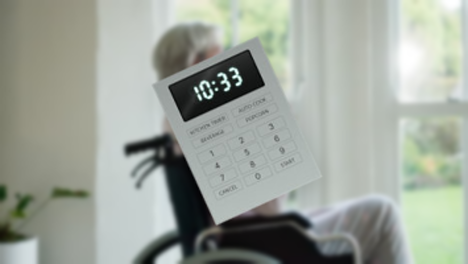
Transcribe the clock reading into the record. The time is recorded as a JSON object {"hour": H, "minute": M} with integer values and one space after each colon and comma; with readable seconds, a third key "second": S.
{"hour": 10, "minute": 33}
